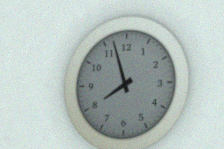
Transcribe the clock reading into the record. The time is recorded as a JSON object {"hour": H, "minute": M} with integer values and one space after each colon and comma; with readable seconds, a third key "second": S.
{"hour": 7, "minute": 57}
